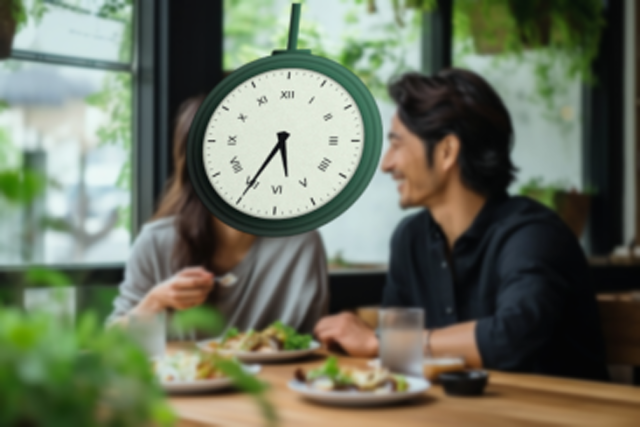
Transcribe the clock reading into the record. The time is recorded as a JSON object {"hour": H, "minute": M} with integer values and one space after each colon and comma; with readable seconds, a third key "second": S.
{"hour": 5, "minute": 35}
